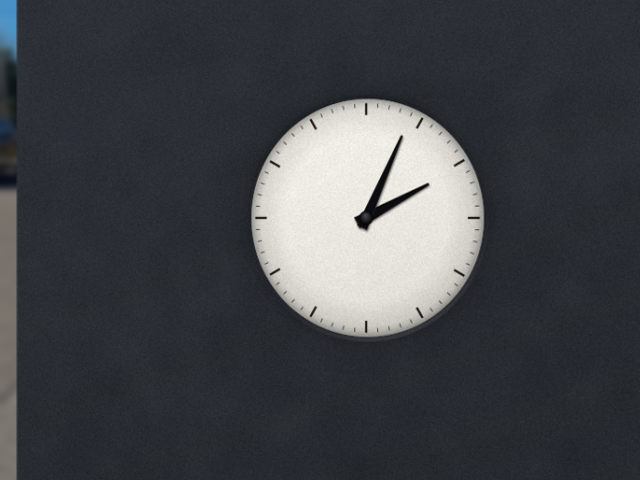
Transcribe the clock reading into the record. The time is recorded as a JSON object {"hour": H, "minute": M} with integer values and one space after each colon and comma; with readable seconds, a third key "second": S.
{"hour": 2, "minute": 4}
